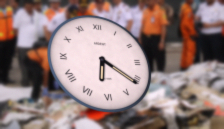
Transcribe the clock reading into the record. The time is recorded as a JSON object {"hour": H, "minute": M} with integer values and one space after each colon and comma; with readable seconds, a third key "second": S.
{"hour": 6, "minute": 21}
